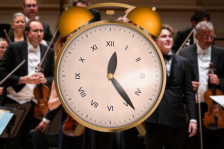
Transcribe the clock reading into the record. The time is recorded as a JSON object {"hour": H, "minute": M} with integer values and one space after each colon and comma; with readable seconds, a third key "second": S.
{"hour": 12, "minute": 24}
